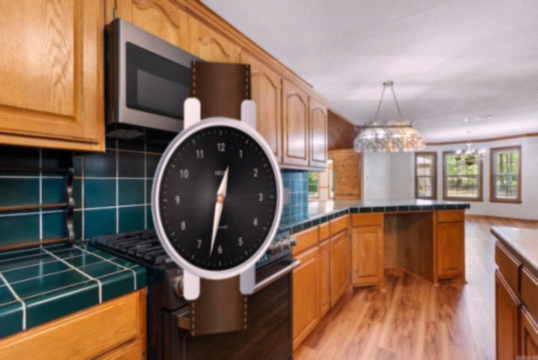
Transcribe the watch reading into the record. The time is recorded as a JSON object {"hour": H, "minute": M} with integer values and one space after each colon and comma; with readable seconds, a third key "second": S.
{"hour": 12, "minute": 32}
